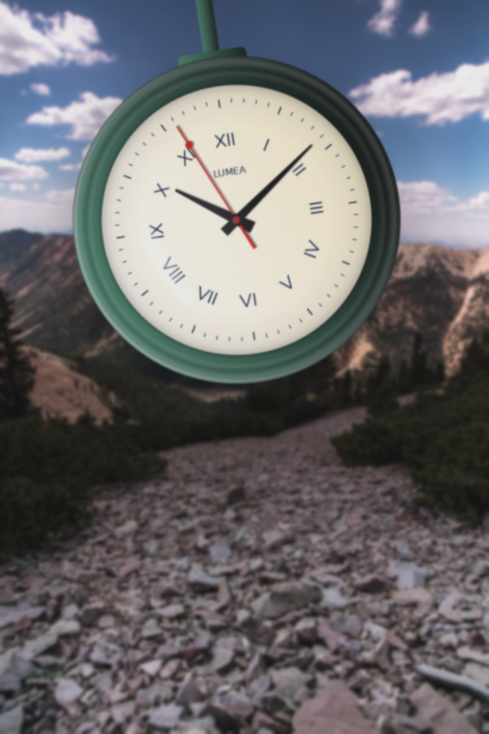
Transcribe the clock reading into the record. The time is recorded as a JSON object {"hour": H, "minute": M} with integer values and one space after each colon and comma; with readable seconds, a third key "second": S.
{"hour": 10, "minute": 8, "second": 56}
